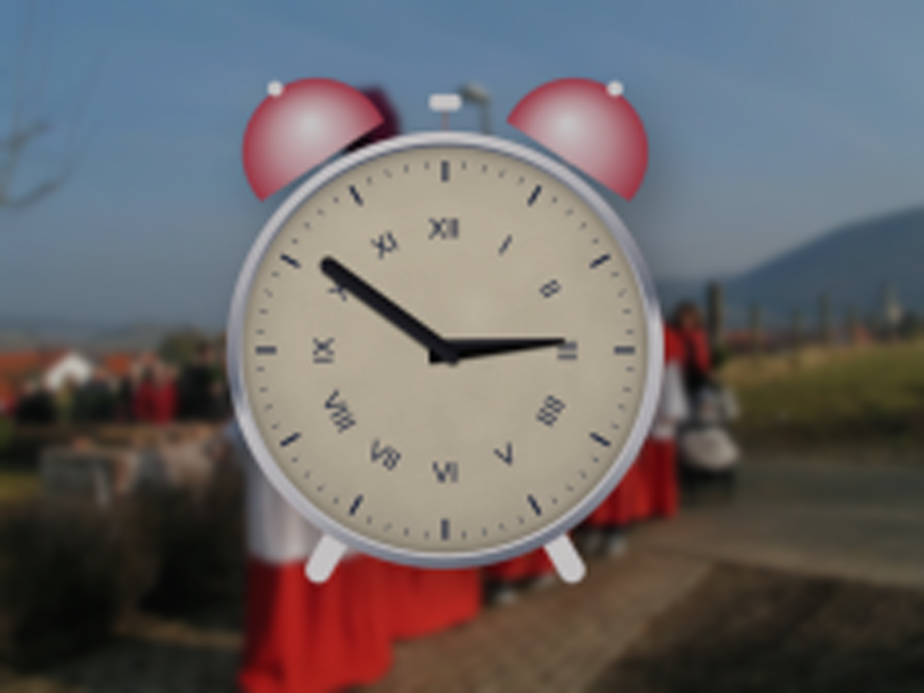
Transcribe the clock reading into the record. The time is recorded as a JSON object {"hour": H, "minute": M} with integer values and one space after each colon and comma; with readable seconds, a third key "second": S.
{"hour": 2, "minute": 51}
